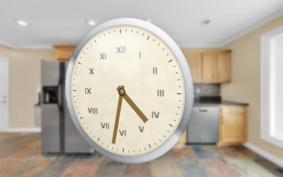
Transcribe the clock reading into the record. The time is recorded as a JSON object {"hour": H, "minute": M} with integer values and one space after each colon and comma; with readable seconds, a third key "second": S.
{"hour": 4, "minute": 32}
